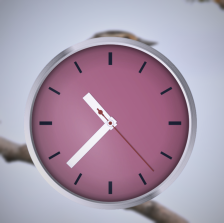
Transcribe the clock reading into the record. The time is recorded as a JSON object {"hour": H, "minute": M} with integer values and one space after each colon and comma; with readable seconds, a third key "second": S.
{"hour": 10, "minute": 37, "second": 23}
